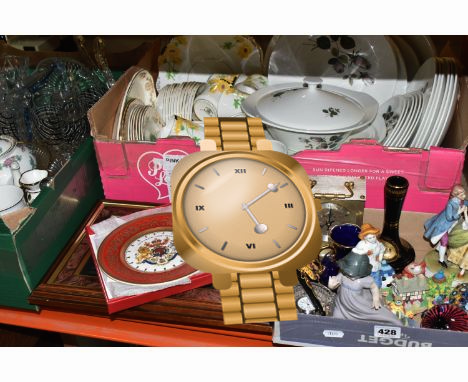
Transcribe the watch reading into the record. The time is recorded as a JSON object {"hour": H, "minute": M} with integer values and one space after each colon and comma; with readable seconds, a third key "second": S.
{"hour": 5, "minute": 9}
